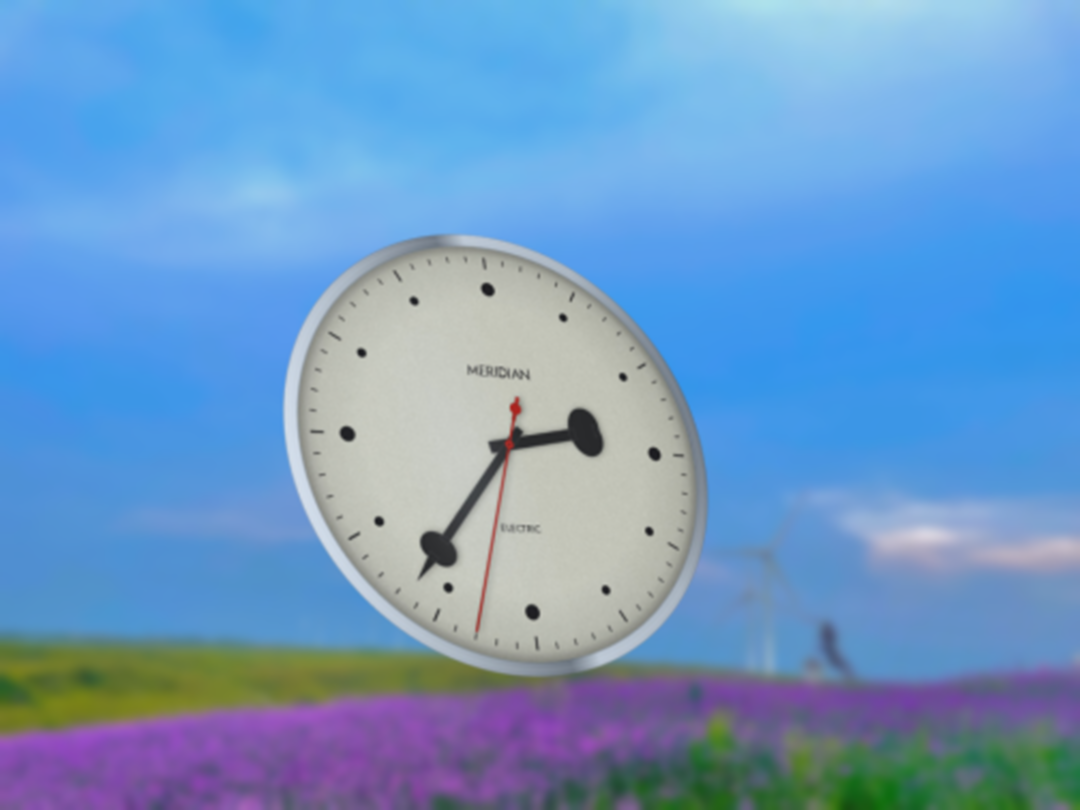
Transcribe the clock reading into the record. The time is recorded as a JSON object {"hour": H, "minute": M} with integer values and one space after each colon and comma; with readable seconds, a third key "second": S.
{"hour": 2, "minute": 36, "second": 33}
